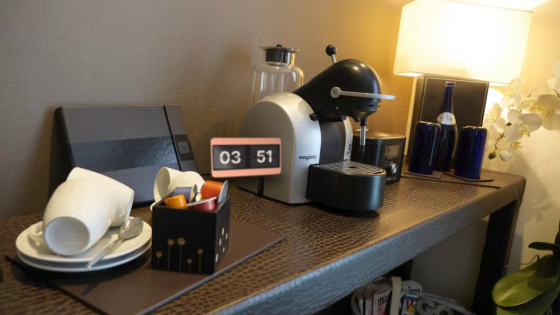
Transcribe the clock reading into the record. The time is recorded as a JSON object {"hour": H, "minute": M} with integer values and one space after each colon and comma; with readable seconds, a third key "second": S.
{"hour": 3, "minute": 51}
